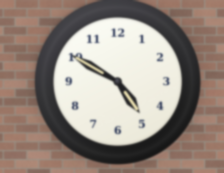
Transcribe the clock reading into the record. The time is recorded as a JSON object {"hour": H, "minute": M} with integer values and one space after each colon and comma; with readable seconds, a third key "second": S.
{"hour": 4, "minute": 50}
